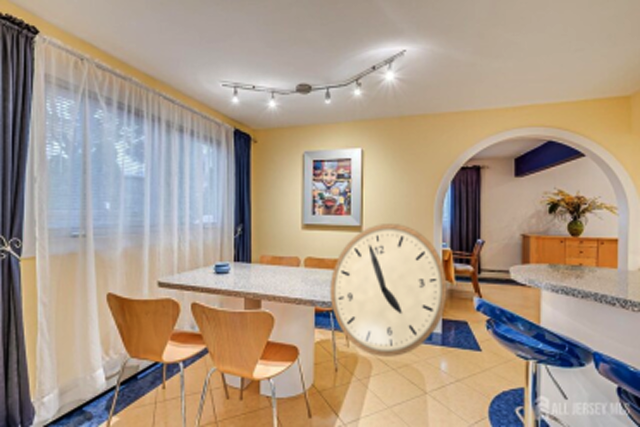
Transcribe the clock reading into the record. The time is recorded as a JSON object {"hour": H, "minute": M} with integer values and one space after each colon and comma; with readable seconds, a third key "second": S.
{"hour": 4, "minute": 58}
